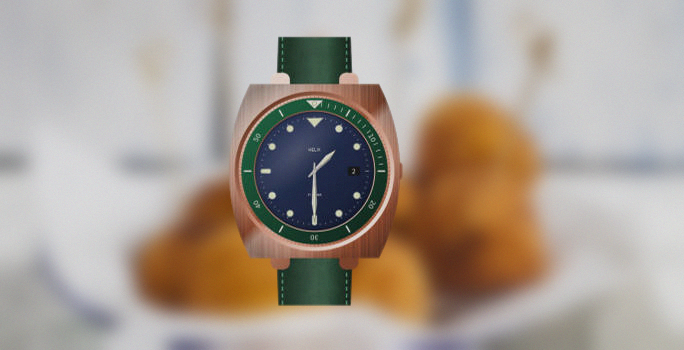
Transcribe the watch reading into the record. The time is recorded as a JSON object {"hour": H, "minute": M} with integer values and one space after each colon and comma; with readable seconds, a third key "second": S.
{"hour": 1, "minute": 30}
